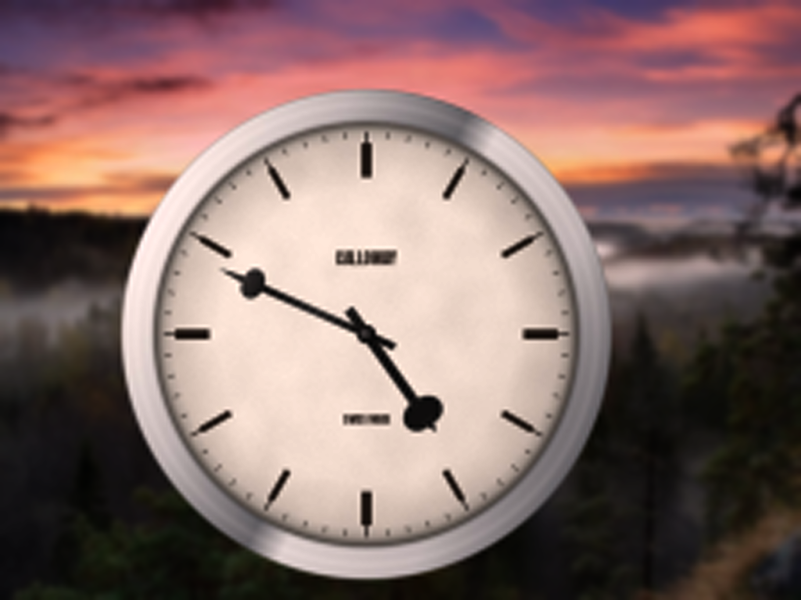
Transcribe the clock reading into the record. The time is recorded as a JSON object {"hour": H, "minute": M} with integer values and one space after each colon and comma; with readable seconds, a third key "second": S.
{"hour": 4, "minute": 49}
